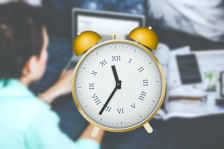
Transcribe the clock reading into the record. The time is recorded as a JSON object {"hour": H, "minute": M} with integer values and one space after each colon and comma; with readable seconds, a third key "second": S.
{"hour": 11, "minute": 36}
